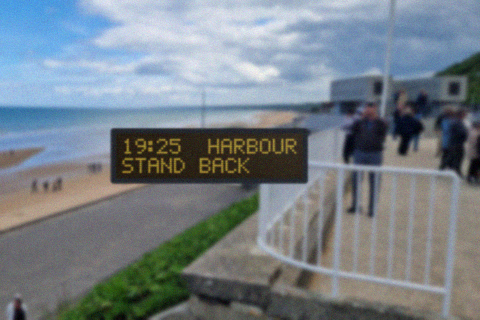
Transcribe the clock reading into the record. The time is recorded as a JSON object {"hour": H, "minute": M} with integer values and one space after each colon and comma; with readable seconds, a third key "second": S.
{"hour": 19, "minute": 25}
